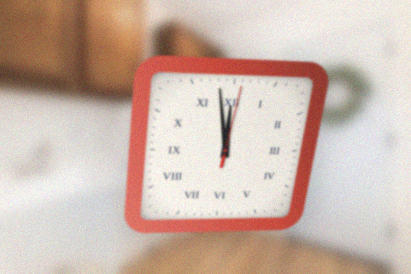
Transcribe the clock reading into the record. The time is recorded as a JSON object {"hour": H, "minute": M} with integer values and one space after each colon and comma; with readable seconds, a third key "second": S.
{"hour": 11, "minute": 58, "second": 1}
